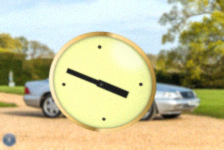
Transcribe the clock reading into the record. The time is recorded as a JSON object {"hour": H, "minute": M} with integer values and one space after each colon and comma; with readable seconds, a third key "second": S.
{"hour": 3, "minute": 49}
